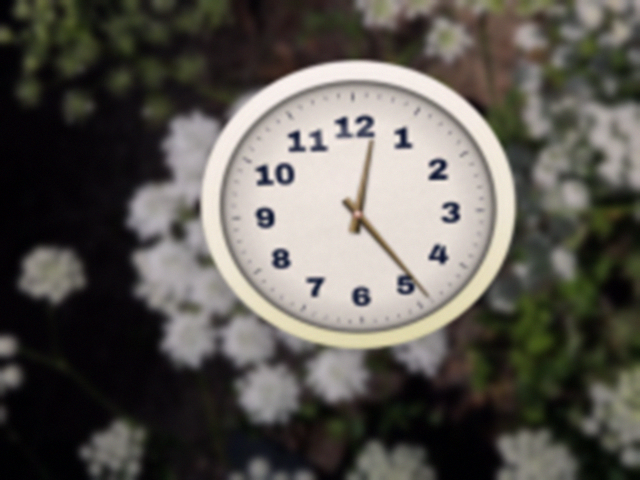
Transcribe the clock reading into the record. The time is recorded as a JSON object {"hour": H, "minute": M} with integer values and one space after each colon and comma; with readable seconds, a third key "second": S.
{"hour": 12, "minute": 24}
